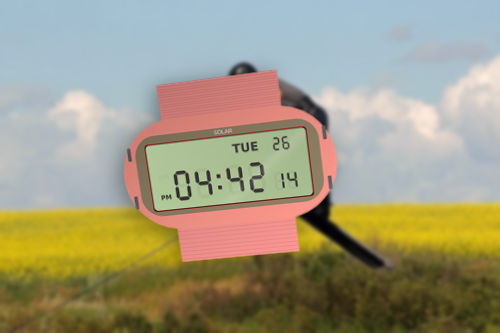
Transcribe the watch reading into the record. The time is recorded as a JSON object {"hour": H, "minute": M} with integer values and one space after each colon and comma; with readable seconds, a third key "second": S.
{"hour": 4, "minute": 42, "second": 14}
